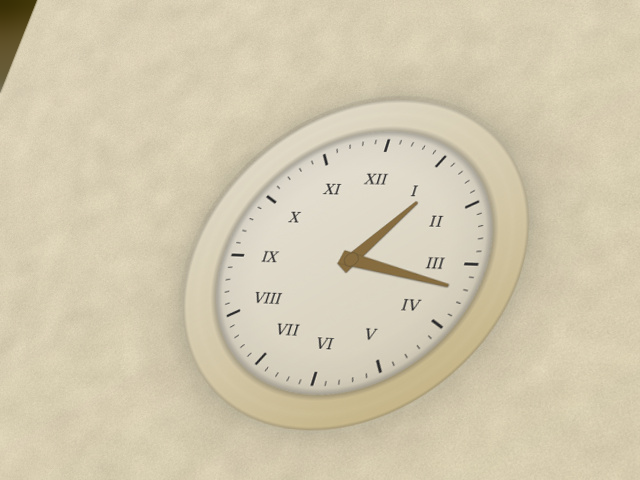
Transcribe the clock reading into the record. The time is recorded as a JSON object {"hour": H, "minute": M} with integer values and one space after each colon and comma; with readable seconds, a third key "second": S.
{"hour": 1, "minute": 17}
